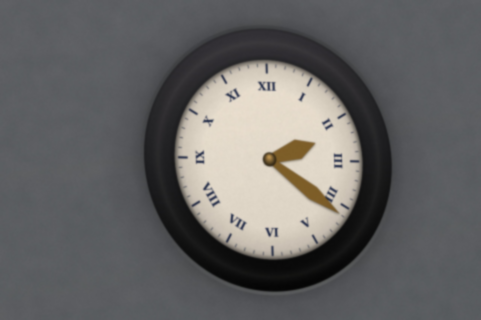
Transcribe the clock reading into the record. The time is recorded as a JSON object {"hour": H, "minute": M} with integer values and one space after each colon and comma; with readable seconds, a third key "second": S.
{"hour": 2, "minute": 21}
